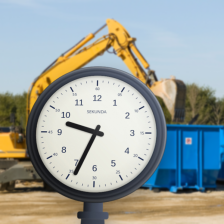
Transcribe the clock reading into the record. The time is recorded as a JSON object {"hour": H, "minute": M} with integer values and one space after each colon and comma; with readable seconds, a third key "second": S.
{"hour": 9, "minute": 34}
